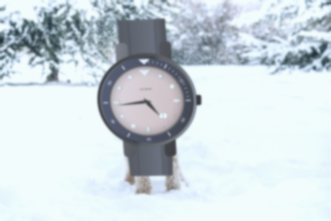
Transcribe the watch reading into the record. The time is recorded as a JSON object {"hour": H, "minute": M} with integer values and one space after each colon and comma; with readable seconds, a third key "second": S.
{"hour": 4, "minute": 44}
